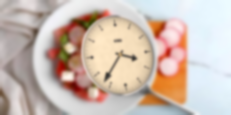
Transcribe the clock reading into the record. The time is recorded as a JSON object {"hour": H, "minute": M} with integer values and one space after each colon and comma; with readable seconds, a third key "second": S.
{"hour": 3, "minute": 37}
